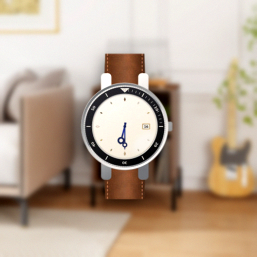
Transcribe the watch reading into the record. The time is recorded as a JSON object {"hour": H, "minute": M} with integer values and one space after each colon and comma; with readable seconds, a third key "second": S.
{"hour": 6, "minute": 30}
